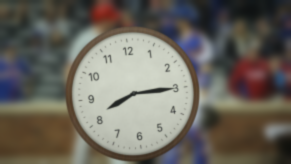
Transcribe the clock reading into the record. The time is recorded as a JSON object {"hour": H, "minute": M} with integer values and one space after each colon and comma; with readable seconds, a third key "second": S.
{"hour": 8, "minute": 15}
